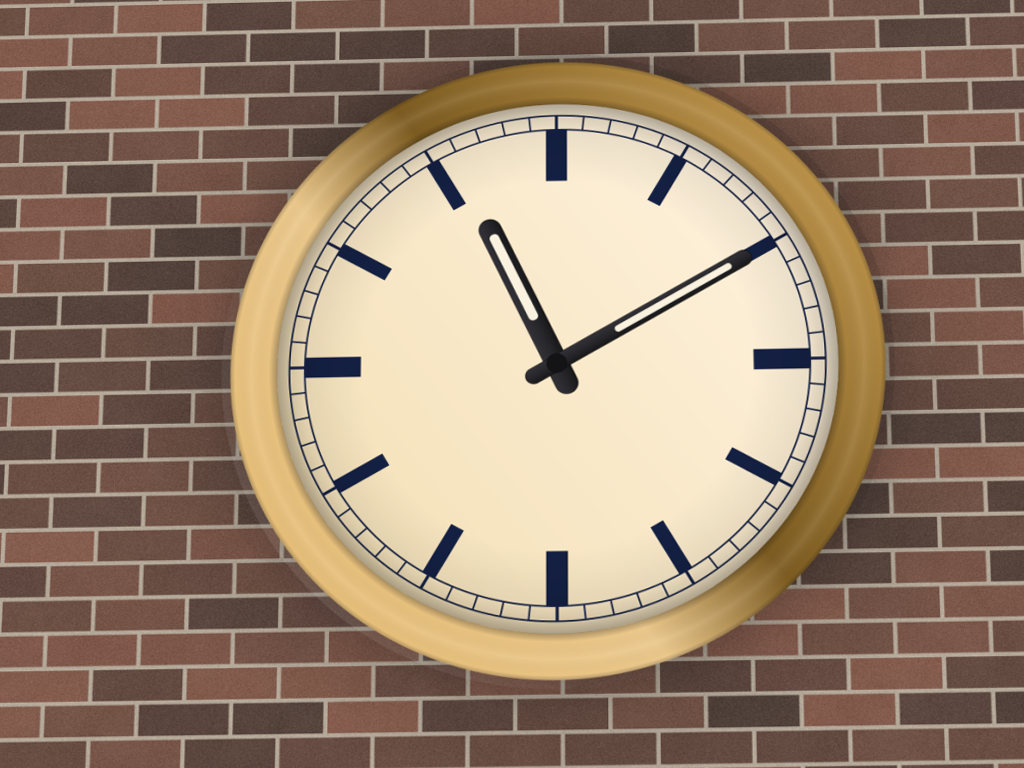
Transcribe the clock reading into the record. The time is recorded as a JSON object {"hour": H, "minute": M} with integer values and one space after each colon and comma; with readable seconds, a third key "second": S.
{"hour": 11, "minute": 10}
